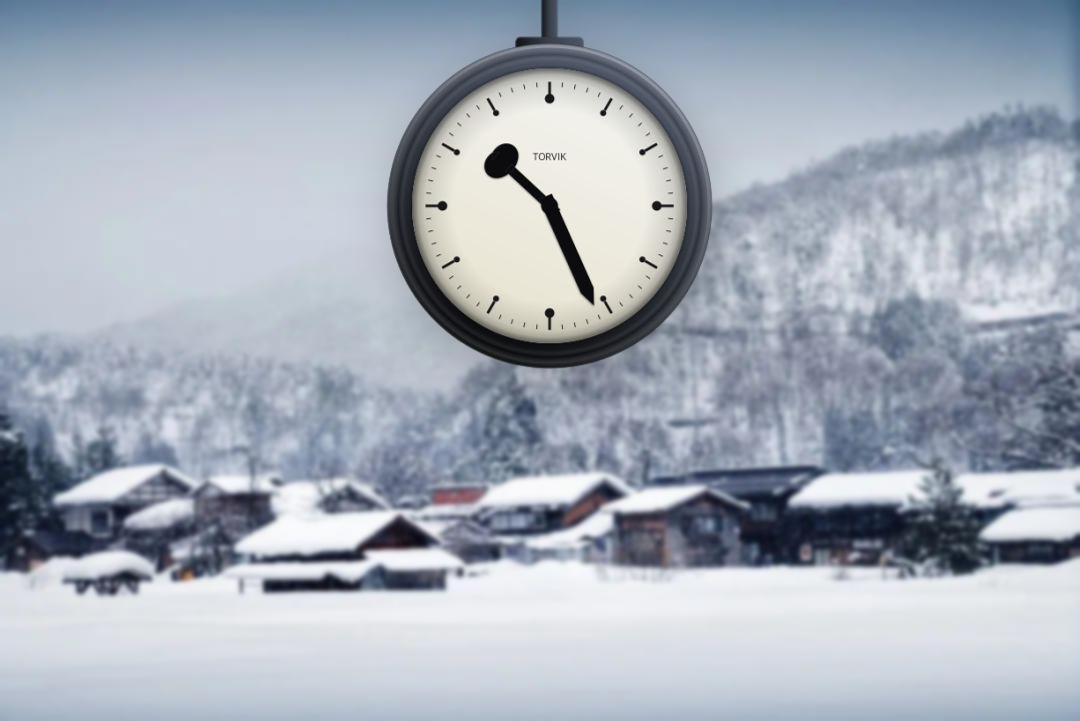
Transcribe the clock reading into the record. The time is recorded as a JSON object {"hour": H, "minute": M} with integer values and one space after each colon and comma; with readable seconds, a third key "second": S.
{"hour": 10, "minute": 26}
